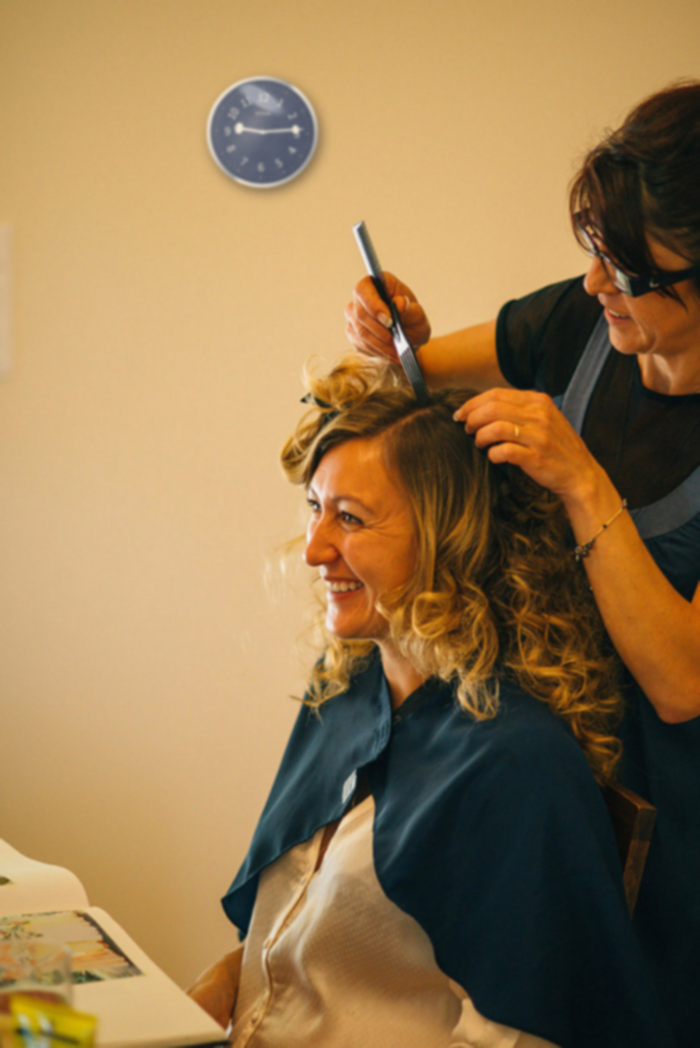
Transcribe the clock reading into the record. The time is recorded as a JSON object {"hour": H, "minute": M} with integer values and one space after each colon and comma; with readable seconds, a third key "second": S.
{"hour": 9, "minute": 14}
